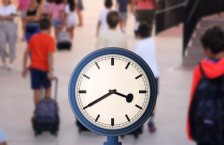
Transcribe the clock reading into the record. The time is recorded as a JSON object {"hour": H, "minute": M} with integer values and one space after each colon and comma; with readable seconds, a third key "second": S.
{"hour": 3, "minute": 40}
